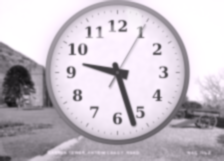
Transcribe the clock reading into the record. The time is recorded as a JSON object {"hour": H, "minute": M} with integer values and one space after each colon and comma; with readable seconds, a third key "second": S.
{"hour": 9, "minute": 27, "second": 5}
